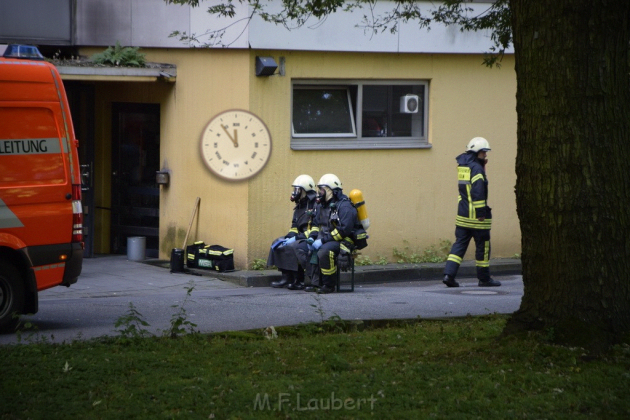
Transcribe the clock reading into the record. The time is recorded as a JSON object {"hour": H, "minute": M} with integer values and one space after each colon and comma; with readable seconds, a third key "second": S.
{"hour": 11, "minute": 54}
